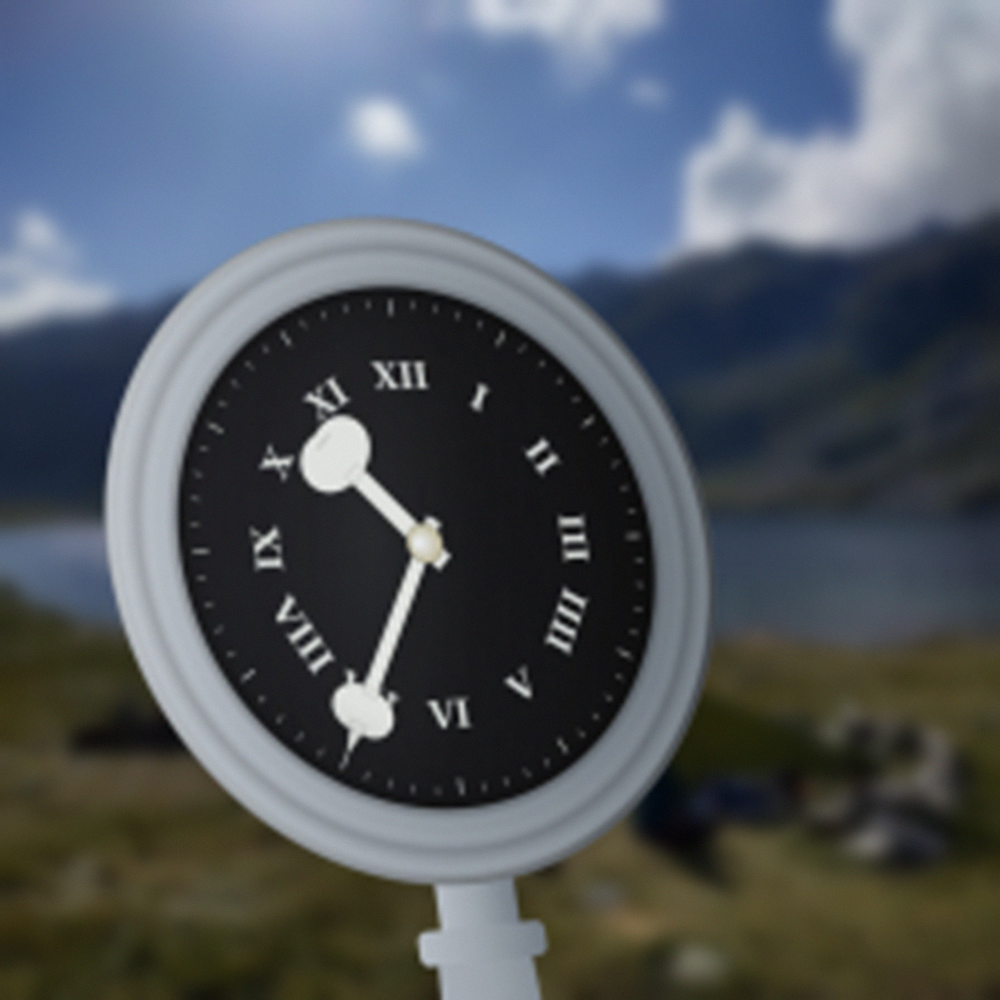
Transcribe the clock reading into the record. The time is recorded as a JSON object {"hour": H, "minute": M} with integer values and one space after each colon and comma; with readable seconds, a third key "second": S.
{"hour": 10, "minute": 35}
